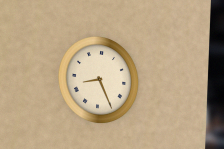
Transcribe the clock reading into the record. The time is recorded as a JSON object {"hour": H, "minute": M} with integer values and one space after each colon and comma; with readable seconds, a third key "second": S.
{"hour": 8, "minute": 25}
